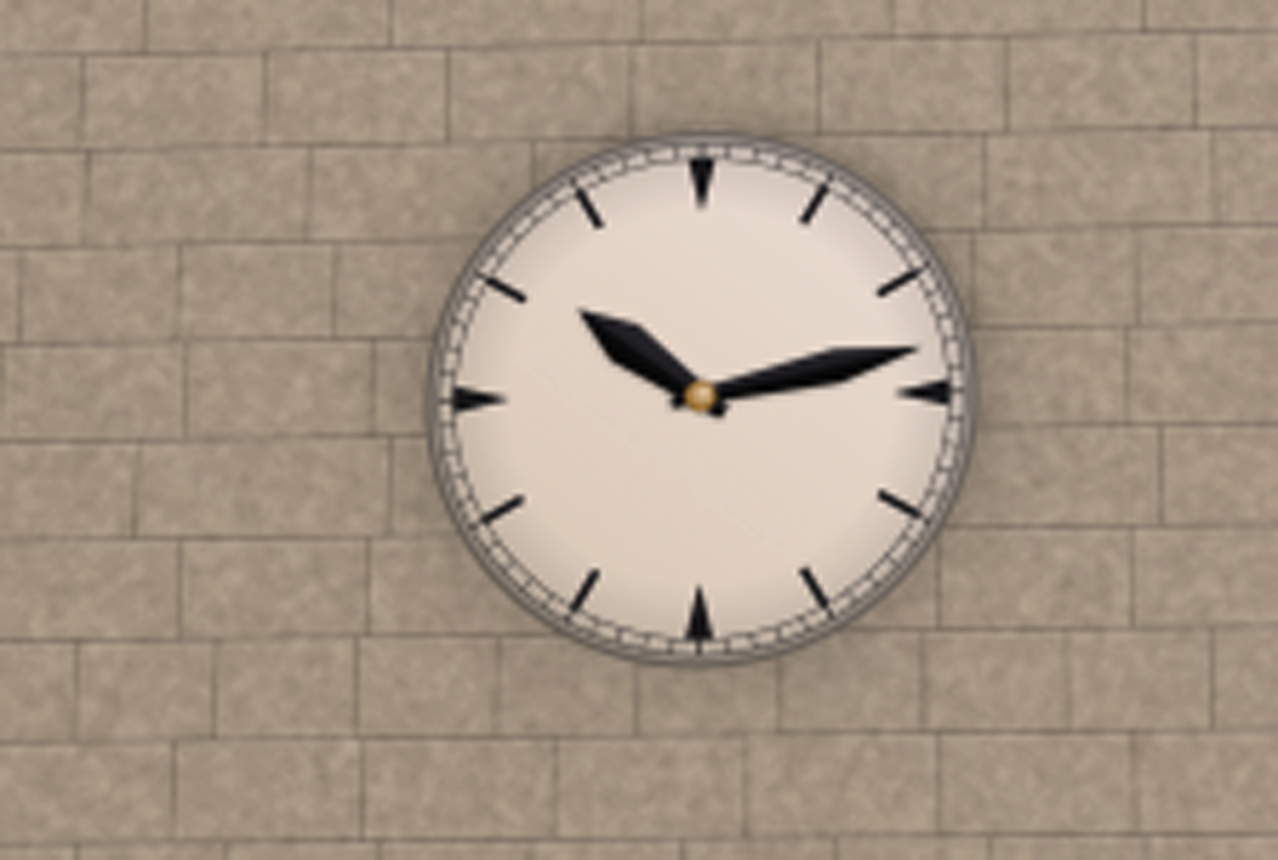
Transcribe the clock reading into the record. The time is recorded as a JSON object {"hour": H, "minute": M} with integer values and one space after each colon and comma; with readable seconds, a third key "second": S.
{"hour": 10, "minute": 13}
